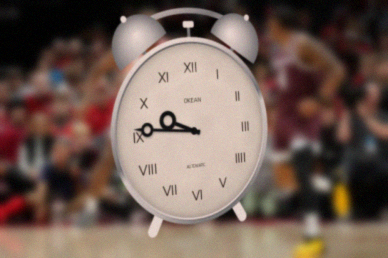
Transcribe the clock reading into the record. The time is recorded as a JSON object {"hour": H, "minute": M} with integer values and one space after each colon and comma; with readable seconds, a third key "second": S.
{"hour": 9, "minute": 46}
